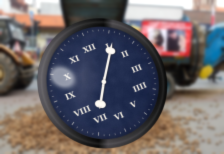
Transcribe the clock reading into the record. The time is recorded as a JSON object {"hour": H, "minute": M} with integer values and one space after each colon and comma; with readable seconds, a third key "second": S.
{"hour": 7, "minute": 6}
